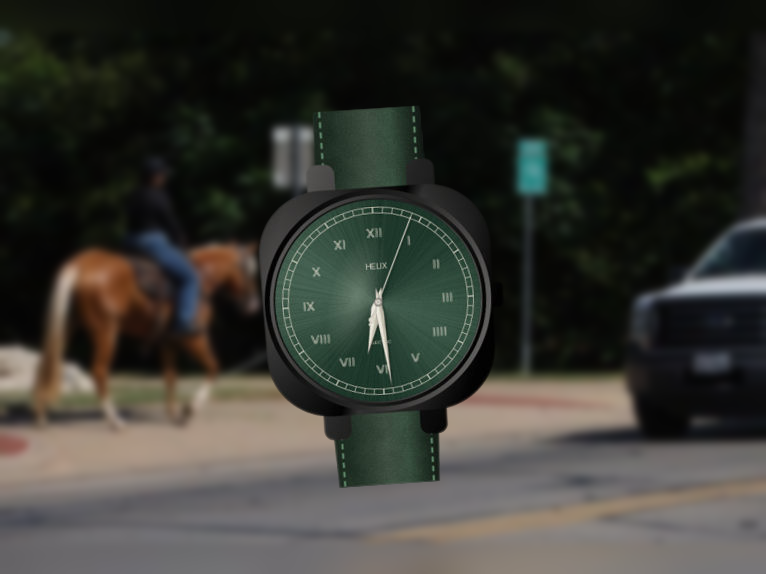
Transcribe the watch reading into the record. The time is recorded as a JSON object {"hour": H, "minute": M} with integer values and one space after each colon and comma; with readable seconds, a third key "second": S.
{"hour": 6, "minute": 29, "second": 4}
